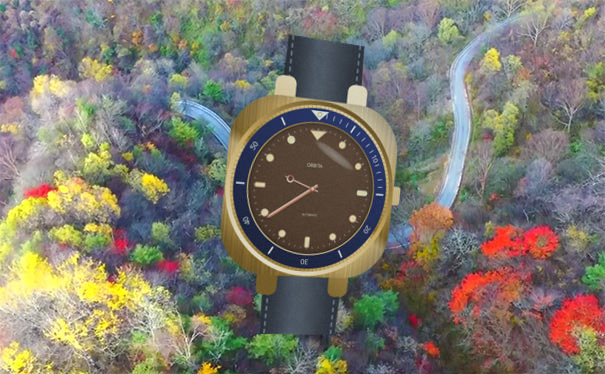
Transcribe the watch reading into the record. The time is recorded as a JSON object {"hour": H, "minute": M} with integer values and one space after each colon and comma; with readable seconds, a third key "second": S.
{"hour": 9, "minute": 39}
